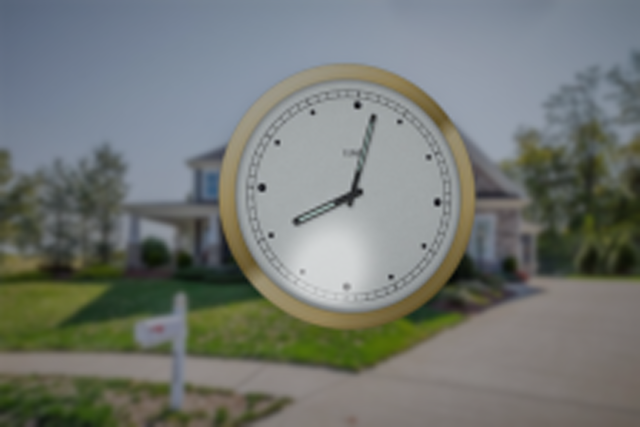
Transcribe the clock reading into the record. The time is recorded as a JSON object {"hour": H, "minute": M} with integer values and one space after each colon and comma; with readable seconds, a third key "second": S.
{"hour": 8, "minute": 2}
